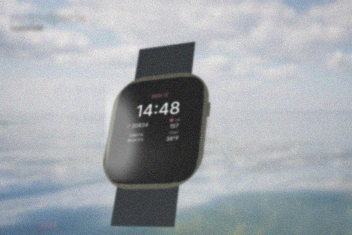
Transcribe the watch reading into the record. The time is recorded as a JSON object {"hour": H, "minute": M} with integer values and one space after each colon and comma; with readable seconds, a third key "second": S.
{"hour": 14, "minute": 48}
